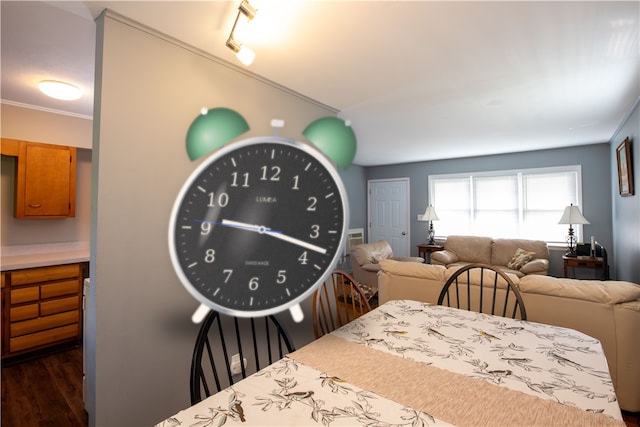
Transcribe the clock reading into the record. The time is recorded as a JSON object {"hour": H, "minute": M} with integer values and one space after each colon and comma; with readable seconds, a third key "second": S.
{"hour": 9, "minute": 17, "second": 46}
